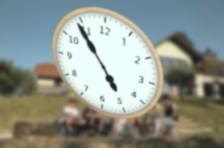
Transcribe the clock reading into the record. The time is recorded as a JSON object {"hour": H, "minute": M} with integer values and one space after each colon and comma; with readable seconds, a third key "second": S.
{"hour": 4, "minute": 54}
